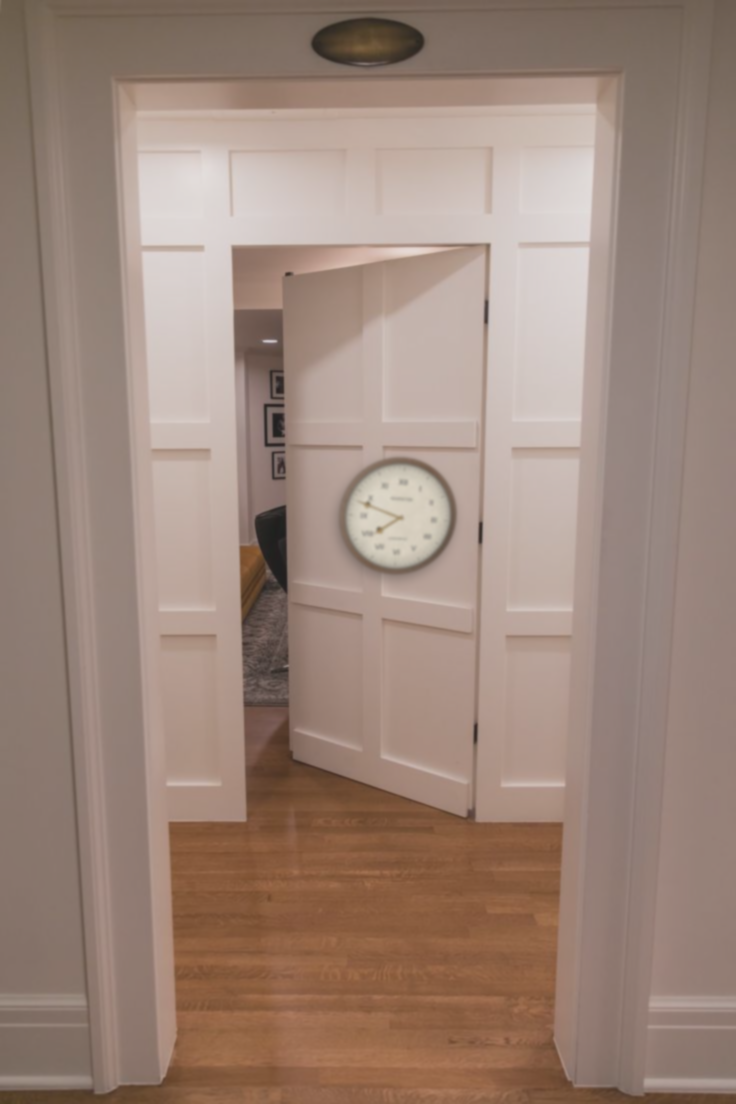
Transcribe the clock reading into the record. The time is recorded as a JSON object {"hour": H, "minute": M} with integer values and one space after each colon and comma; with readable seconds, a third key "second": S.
{"hour": 7, "minute": 48}
